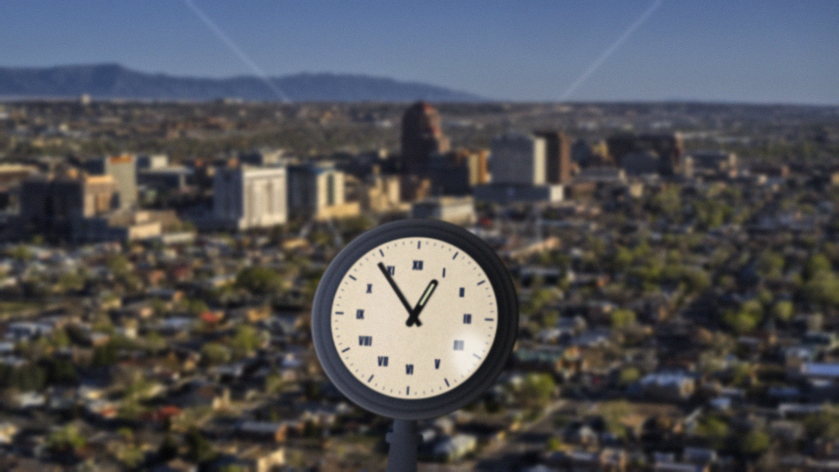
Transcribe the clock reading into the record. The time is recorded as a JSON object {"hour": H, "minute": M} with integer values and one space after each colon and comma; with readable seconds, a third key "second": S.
{"hour": 12, "minute": 54}
